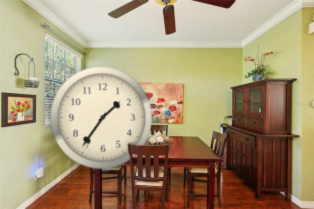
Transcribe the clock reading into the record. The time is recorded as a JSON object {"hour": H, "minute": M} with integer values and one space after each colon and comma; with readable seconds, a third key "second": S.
{"hour": 1, "minute": 36}
